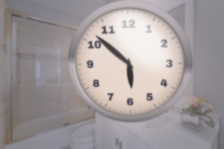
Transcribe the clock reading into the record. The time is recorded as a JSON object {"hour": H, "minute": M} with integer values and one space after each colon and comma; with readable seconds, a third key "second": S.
{"hour": 5, "minute": 52}
